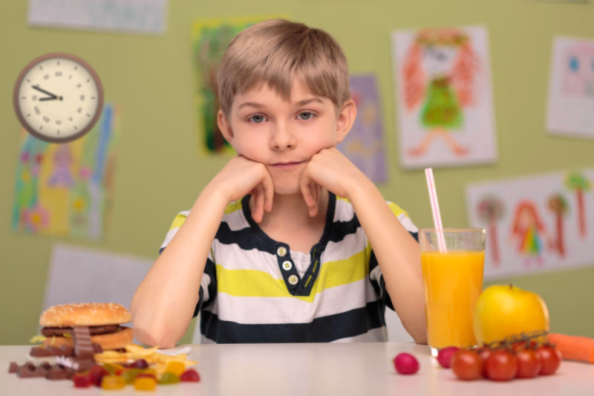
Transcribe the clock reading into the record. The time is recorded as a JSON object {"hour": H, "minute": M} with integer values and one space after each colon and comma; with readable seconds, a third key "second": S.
{"hour": 8, "minute": 49}
